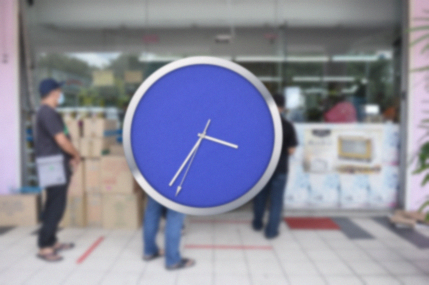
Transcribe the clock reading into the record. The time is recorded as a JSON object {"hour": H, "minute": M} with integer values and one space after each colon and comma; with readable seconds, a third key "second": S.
{"hour": 3, "minute": 35, "second": 34}
